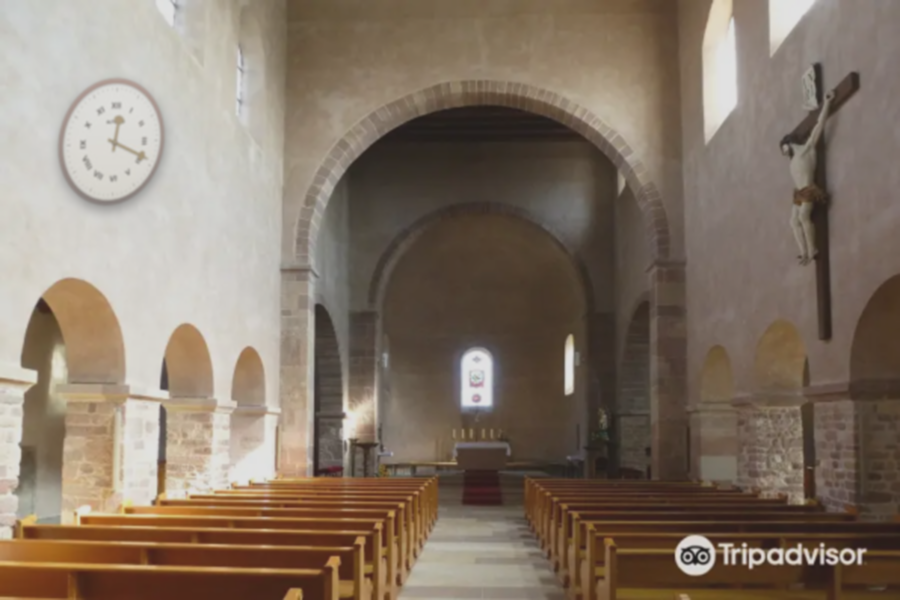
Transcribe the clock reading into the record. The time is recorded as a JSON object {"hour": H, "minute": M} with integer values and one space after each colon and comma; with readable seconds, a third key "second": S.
{"hour": 12, "minute": 19}
